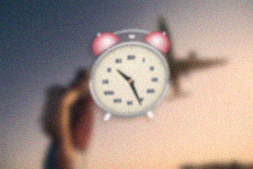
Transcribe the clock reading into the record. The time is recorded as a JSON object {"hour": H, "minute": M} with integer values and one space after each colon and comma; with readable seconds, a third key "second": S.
{"hour": 10, "minute": 26}
